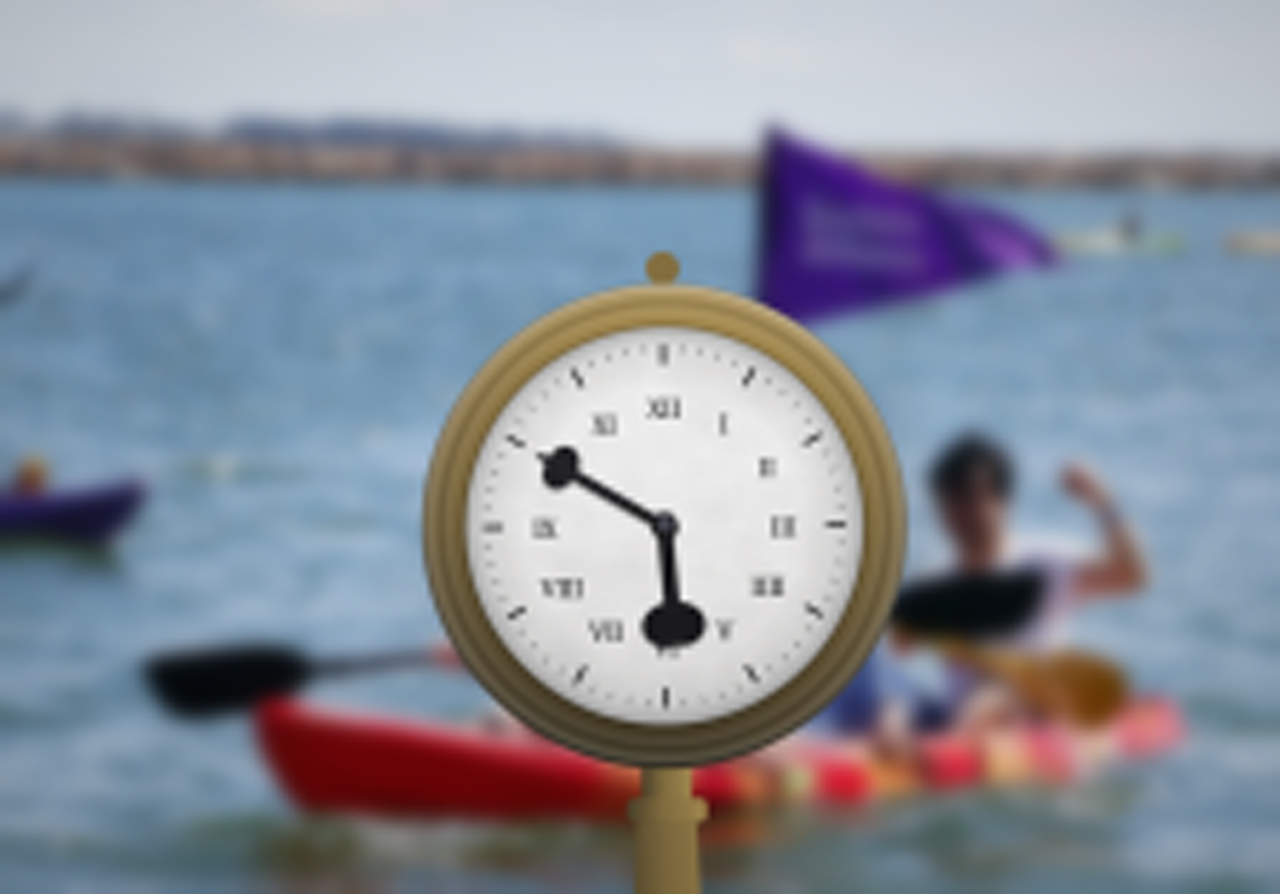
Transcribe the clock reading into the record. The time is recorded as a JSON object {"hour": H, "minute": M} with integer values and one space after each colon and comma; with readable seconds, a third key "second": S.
{"hour": 5, "minute": 50}
